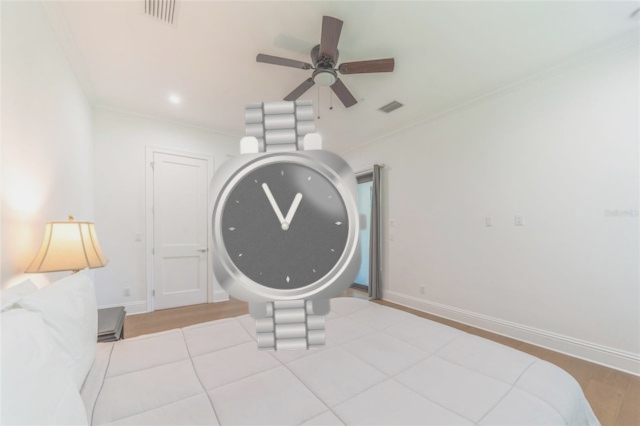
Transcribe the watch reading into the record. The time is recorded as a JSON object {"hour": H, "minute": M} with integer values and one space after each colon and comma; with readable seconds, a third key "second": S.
{"hour": 12, "minute": 56}
